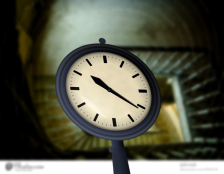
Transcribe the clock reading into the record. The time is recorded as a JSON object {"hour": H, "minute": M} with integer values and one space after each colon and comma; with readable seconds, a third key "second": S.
{"hour": 10, "minute": 21}
